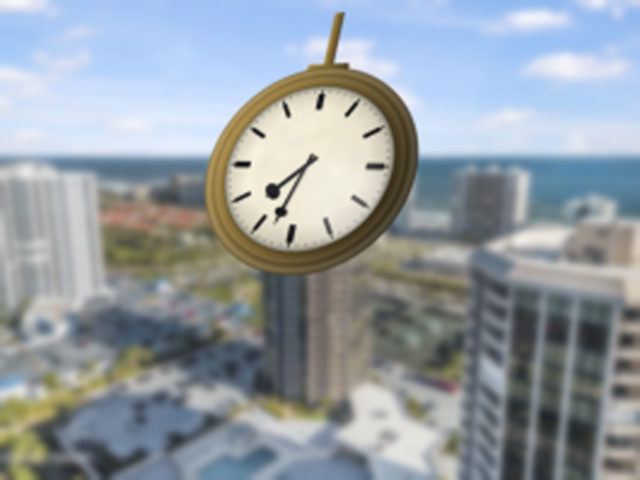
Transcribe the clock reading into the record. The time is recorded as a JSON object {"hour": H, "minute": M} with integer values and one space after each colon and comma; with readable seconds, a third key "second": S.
{"hour": 7, "minute": 33}
